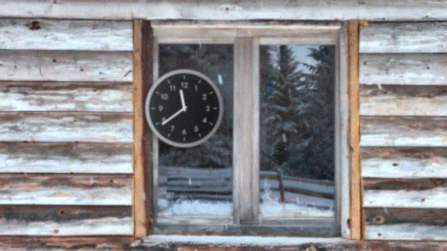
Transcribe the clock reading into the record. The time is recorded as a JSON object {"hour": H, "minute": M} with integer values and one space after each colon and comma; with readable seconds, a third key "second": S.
{"hour": 11, "minute": 39}
